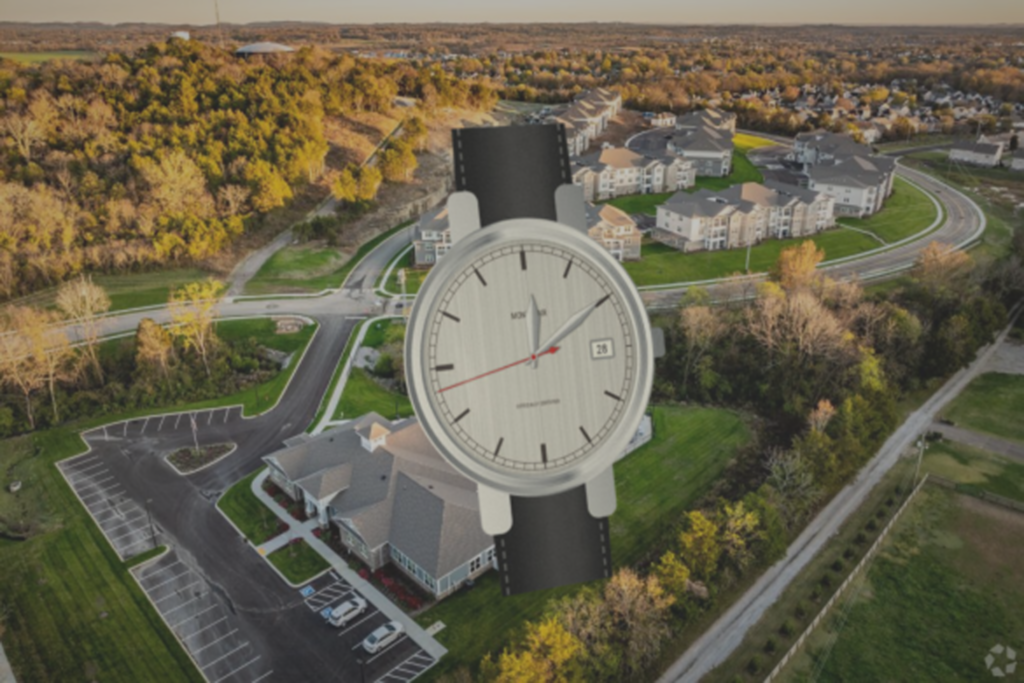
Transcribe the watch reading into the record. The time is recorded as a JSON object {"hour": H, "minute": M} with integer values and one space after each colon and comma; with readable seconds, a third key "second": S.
{"hour": 12, "minute": 9, "second": 43}
